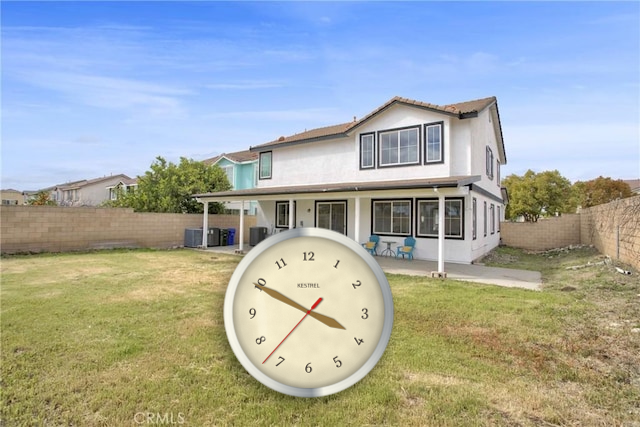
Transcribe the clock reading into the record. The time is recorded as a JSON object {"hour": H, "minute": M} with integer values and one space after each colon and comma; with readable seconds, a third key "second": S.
{"hour": 3, "minute": 49, "second": 37}
